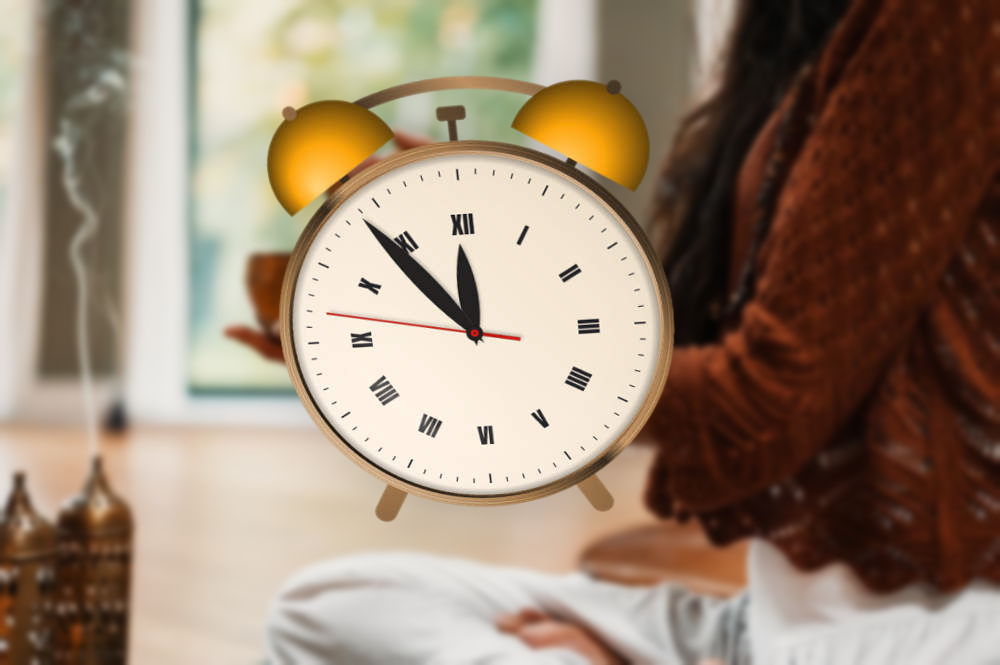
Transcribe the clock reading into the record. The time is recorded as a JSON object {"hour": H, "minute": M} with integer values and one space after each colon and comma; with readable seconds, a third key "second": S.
{"hour": 11, "minute": 53, "second": 47}
